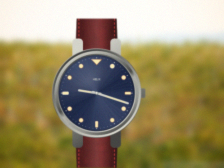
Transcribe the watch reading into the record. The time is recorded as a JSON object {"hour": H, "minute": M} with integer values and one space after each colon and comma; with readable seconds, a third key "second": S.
{"hour": 9, "minute": 18}
